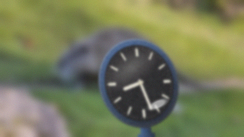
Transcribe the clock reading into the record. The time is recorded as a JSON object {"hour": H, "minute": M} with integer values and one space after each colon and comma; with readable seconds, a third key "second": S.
{"hour": 8, "minute": 27}
